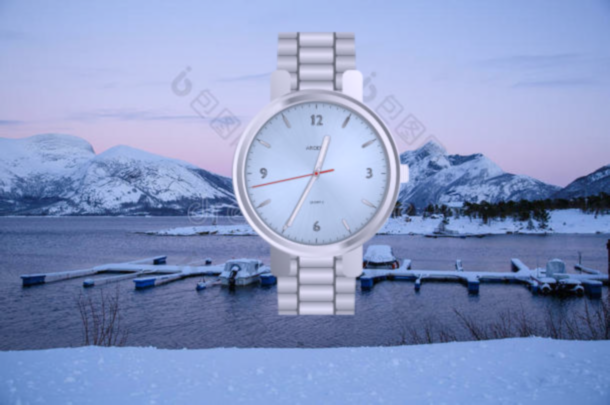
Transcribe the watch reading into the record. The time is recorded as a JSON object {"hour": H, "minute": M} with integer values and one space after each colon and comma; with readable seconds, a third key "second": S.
{"hour": 12, "minute": 34, "second": 43}
